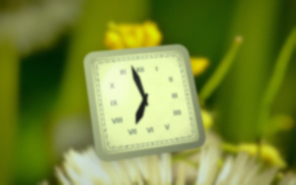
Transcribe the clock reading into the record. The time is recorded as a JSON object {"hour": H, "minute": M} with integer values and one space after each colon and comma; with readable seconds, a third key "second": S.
{"hour": 6, "minute": 58}
